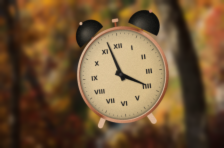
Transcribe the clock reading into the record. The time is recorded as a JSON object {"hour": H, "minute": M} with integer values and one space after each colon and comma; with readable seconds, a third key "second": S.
{"hour": 3, "minute": 57}
